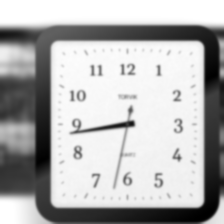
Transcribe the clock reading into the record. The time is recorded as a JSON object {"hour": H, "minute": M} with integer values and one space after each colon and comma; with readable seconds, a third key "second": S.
{"hour": 8, "minute": 43, "second": 32}
